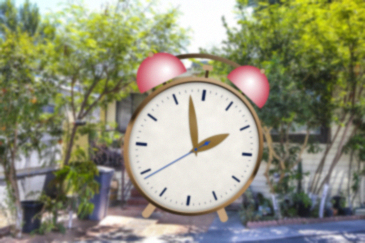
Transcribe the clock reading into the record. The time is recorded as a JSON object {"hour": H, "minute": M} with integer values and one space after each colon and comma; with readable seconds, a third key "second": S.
{"hour": 1, "minute": 57, "second": 39}
